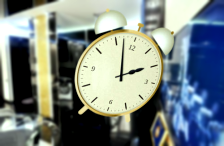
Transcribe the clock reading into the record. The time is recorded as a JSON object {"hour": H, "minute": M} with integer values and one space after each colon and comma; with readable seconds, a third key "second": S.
{"hour": 1, "minute": 57}
